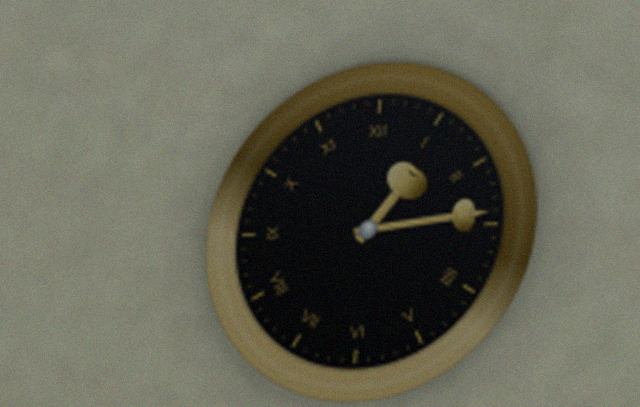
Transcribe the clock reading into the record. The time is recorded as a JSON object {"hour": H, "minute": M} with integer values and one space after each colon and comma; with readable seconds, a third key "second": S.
{"hour": 1, "minute": 14}
